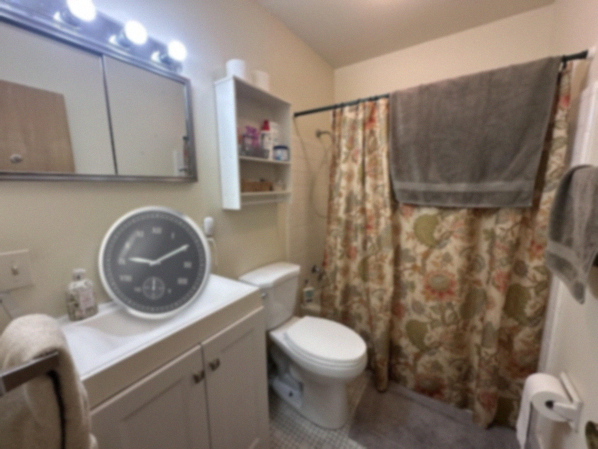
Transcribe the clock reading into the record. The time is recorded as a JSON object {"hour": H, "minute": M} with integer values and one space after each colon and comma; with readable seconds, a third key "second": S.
{"hour": 9, "minute": 10}
